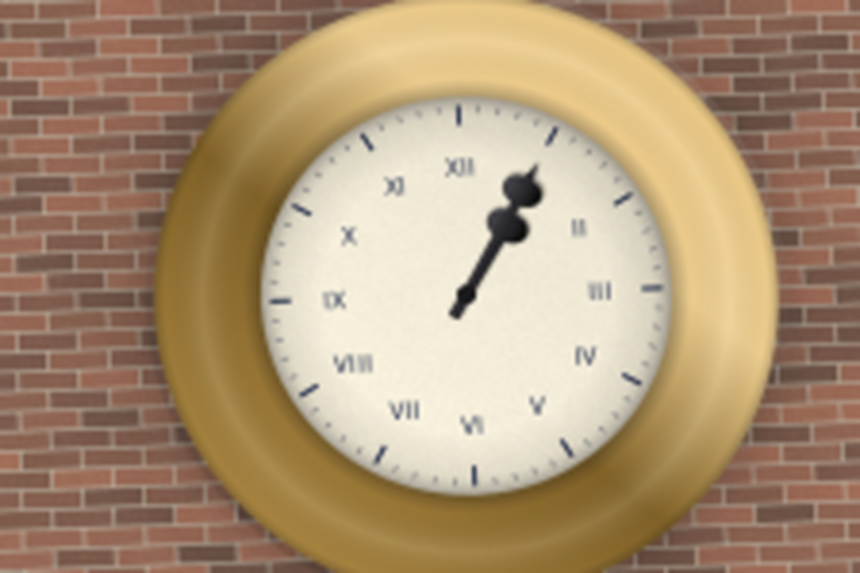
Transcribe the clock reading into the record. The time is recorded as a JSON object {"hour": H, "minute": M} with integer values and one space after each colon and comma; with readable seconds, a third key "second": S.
{"hour": 1, "minute": 5}
